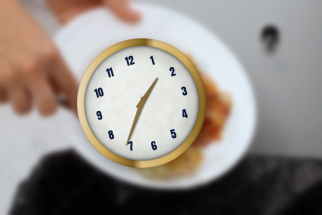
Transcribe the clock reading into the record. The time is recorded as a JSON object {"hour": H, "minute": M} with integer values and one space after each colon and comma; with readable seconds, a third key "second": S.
{"hour": 1, "minute": 36}
